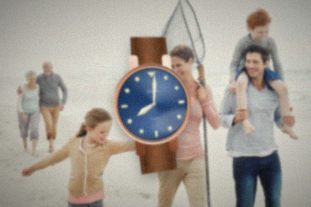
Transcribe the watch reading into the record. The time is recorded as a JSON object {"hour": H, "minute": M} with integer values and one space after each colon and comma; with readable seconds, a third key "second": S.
{"hour": 8, "minute": 1}
